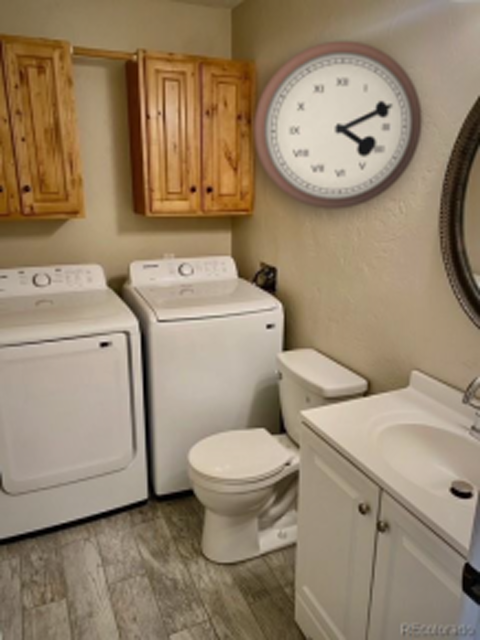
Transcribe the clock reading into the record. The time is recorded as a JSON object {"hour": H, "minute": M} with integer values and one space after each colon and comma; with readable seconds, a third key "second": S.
{"hour": 4, "minute": 11}
